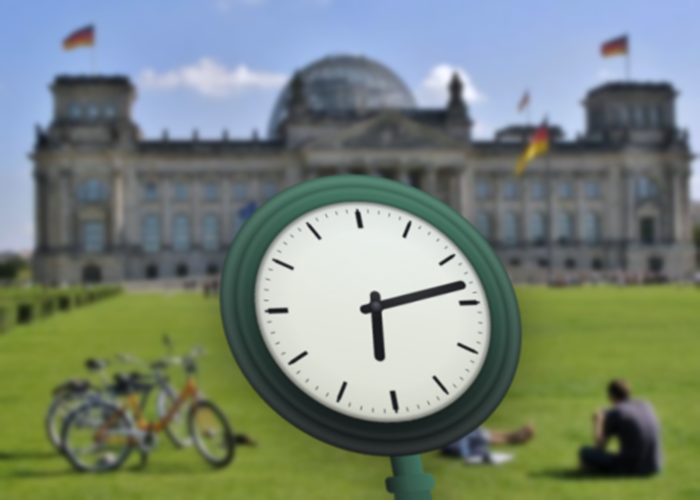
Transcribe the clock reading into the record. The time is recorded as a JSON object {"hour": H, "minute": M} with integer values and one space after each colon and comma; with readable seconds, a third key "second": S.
{"hour": 6, "minute": 13}
